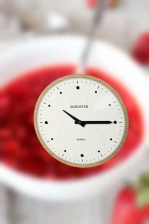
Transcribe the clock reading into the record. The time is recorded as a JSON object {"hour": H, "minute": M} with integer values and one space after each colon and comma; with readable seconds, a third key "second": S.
{"hour": 10, "minute": 15}
